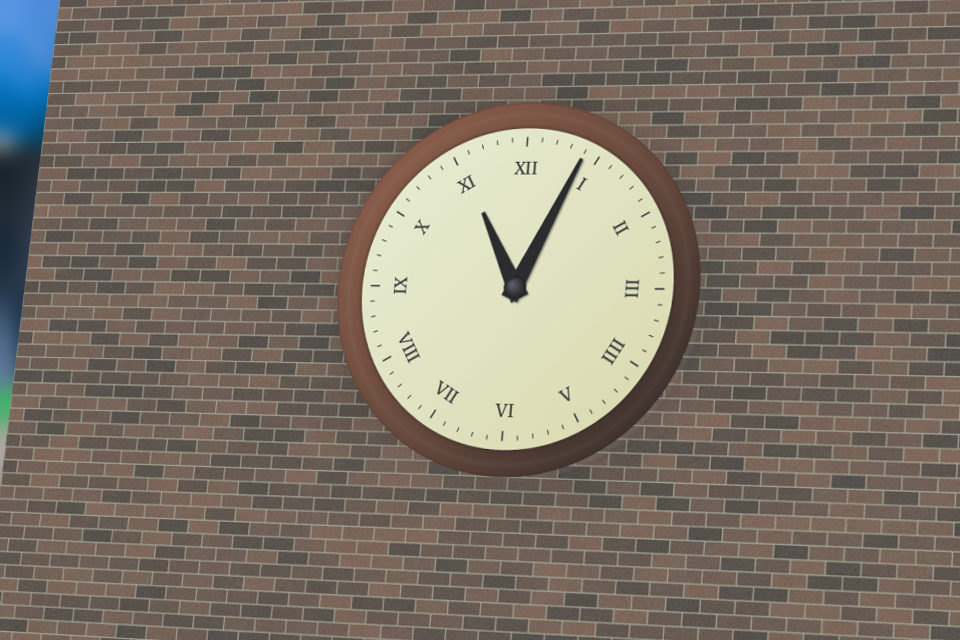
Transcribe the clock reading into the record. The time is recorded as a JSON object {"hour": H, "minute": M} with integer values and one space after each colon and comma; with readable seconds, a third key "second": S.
{"hour": 11, "minute": 4}
